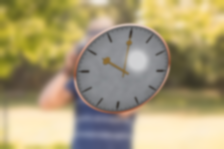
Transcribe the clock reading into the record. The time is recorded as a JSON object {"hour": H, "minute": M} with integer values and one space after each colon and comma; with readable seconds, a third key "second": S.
{"hour": 10, "minute": 0}
